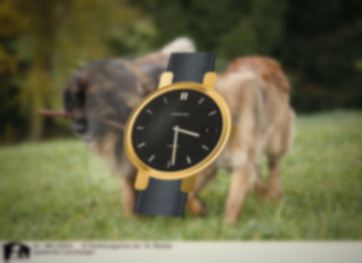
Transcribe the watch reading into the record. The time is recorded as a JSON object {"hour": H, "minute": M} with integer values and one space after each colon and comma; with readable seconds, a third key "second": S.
{"hour": 3, "minute": 29}
